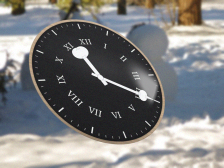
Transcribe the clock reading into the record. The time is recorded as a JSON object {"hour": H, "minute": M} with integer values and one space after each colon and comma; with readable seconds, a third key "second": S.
{"hour": 11, "minute": 20}
